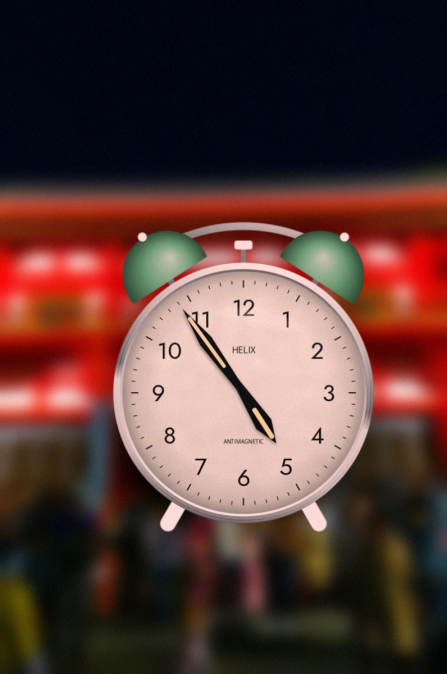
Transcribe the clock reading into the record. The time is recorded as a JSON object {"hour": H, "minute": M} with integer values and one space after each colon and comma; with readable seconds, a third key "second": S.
{"hour": 4, "minute": 54}
